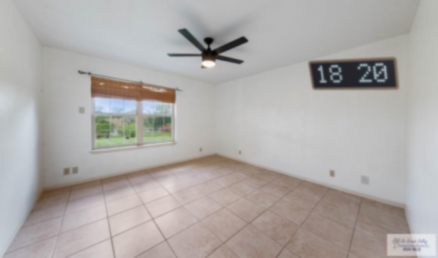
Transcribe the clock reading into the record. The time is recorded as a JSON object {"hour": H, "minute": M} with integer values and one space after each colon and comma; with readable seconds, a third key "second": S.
{"hour": 18, "minute": 20}
